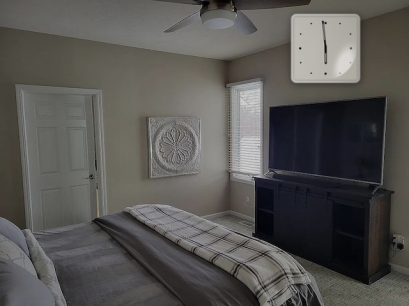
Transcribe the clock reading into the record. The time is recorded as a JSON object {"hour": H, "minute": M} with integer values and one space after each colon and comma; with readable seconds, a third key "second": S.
{"hour": 5, "minute": 59}
